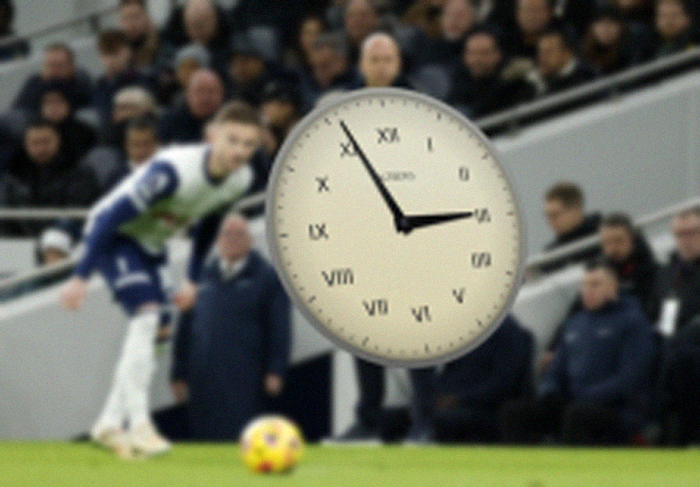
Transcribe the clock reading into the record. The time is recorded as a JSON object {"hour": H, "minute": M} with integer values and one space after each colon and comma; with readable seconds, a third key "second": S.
{"hour": 2, "minute": 56}
